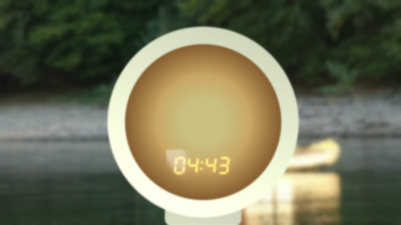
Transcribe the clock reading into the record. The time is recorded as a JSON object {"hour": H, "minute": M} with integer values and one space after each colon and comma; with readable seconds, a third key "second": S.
{"hour": 4, "minute": 43}
